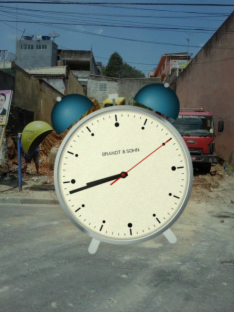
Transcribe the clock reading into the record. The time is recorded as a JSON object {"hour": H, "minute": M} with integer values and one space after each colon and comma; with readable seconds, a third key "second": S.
{"hour": 8, "minute": 43, "second": 10}
